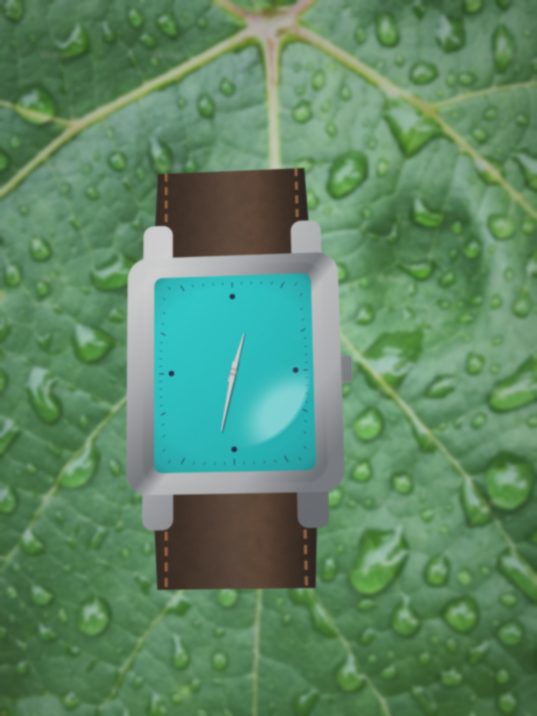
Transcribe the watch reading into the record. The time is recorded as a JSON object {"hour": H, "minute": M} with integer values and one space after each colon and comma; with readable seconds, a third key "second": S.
{"hour": 12, "minute": 32}
